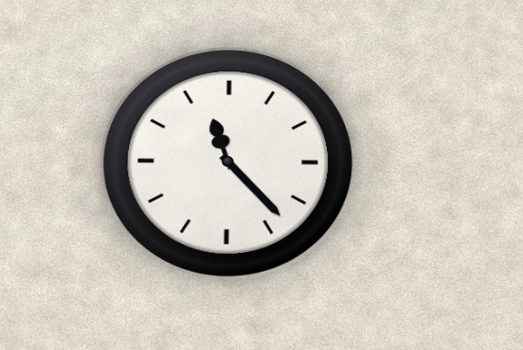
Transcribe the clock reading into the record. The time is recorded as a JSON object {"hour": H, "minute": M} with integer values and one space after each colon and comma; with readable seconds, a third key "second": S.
{"hour": 11, "minute": 23}
